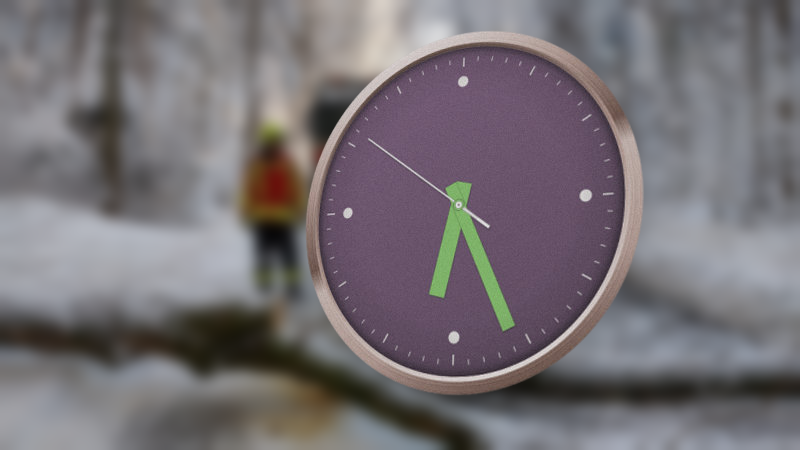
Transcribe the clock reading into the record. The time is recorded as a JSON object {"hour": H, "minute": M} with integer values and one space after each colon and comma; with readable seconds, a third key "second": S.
{"hour": 6, "minute": 25, "second": 51}
